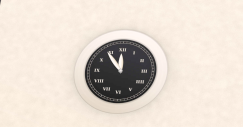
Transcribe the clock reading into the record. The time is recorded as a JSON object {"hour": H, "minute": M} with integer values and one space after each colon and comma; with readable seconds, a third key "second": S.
{"hour": 11, "minute": 54}
